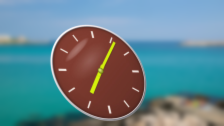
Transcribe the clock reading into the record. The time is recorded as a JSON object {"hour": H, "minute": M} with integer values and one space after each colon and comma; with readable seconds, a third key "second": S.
{"hour": 7, "minute": 6}
